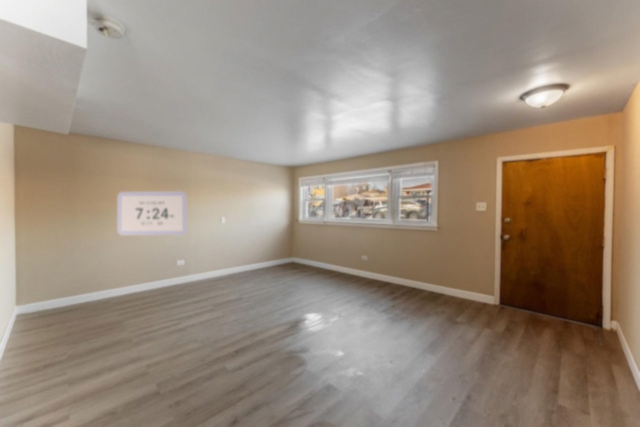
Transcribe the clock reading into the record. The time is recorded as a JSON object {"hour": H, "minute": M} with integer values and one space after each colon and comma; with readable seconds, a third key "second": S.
{"hour": 7, "minute": 24}
